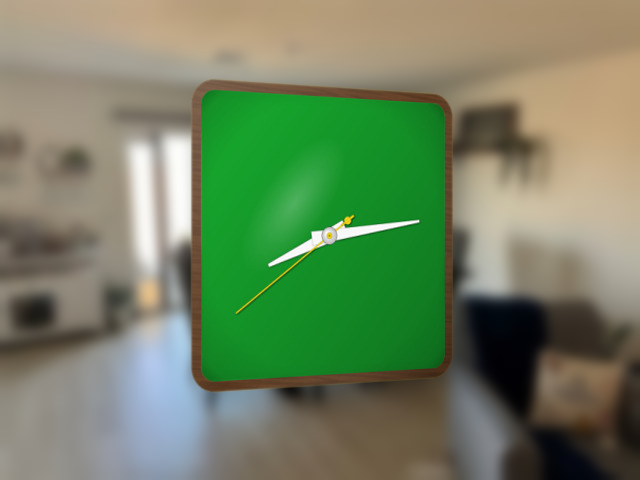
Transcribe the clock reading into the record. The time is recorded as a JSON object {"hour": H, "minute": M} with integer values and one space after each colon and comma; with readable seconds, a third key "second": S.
{"hour": 8, "minute": 13, "second": 39}
